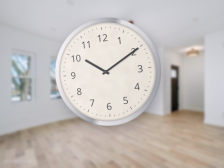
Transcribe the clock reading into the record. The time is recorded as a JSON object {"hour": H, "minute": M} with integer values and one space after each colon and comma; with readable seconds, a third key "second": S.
{"hour": 10, "minute": 10}
